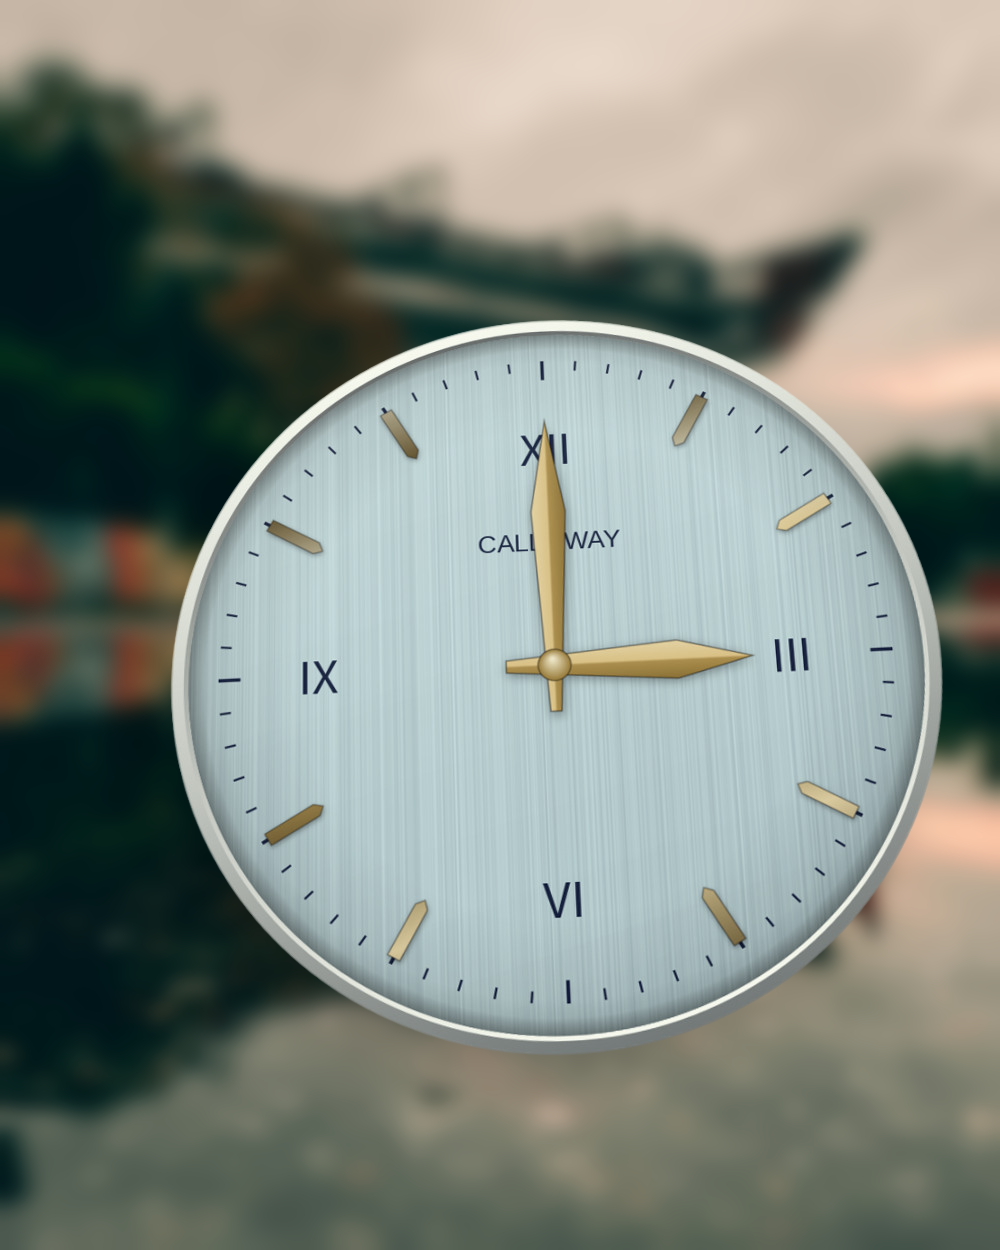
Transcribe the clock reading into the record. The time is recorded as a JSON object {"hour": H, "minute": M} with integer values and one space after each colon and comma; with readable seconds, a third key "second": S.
{"hour": 3, "minute": 0}
